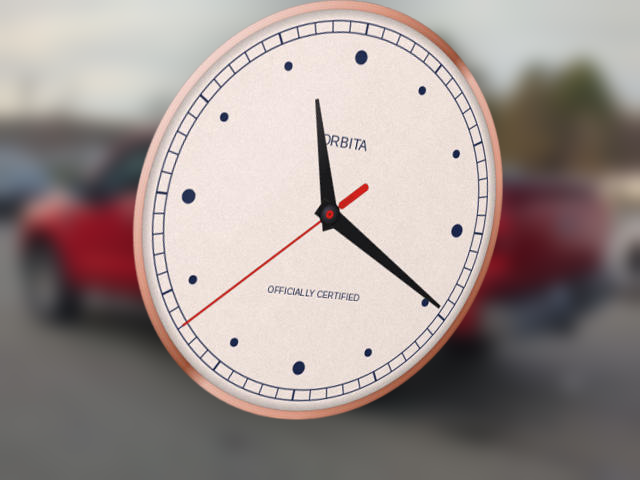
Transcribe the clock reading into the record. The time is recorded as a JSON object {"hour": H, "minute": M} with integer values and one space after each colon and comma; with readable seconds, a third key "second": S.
{"hour": 11, "minute": 19, "second": 38}
